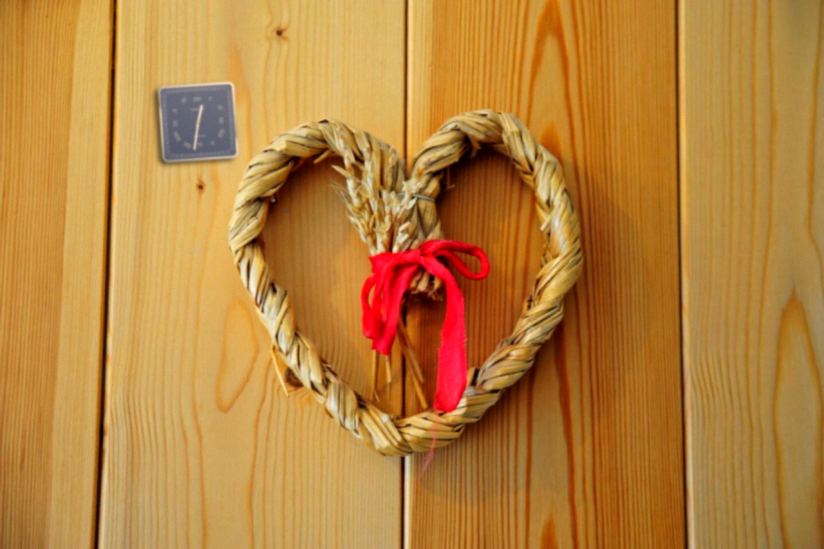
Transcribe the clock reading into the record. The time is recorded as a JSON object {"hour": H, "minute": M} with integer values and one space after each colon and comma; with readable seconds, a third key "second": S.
{"hour": 12, "minute": 32}
